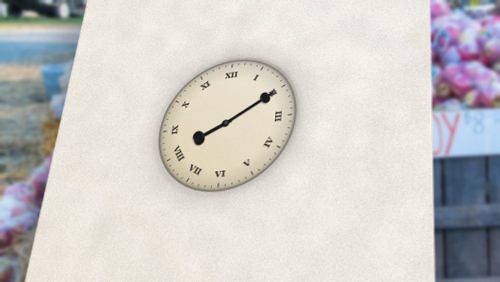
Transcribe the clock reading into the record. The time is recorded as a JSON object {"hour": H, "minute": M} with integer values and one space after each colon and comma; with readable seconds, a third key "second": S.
{"hour": 8, "minute": 10}
